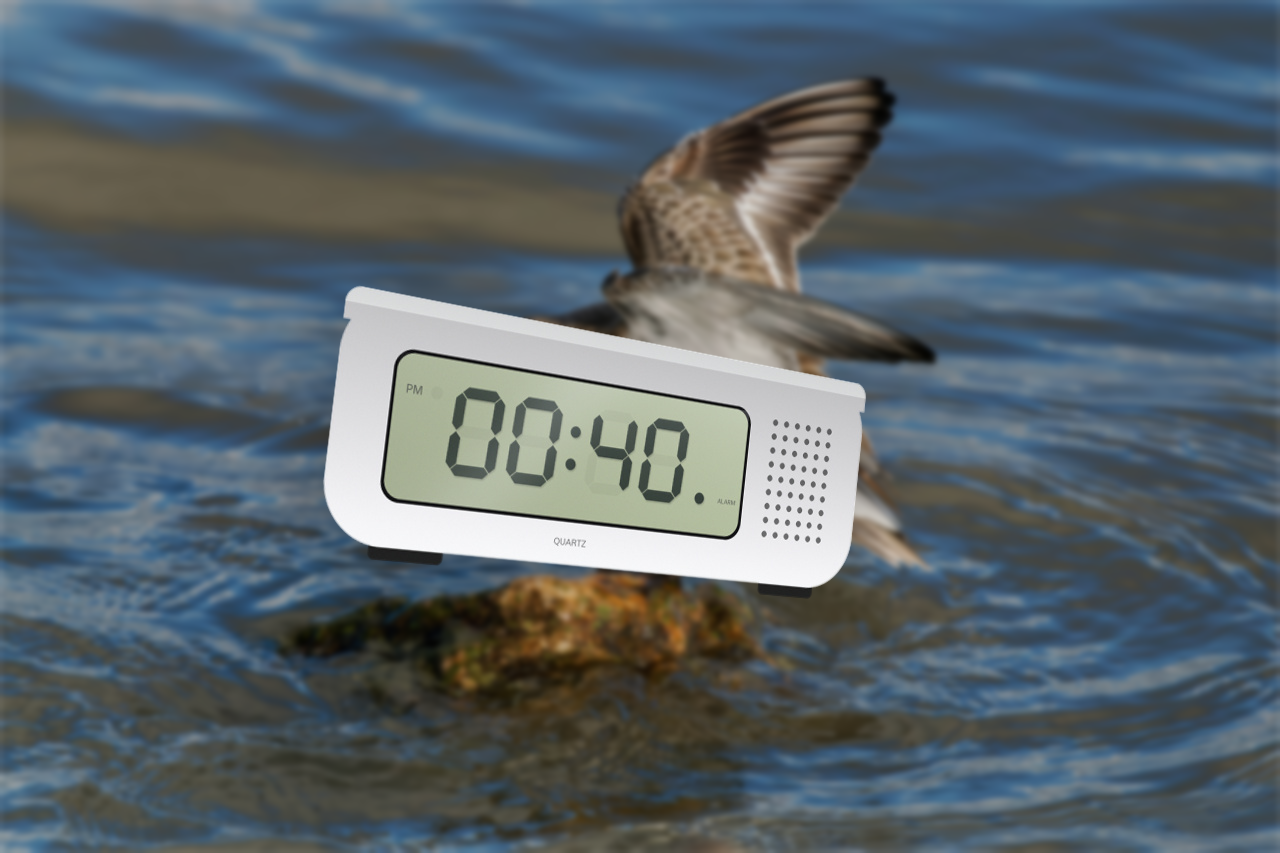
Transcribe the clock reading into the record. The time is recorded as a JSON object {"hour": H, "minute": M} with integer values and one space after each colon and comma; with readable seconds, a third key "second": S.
{"hour": 0, "minute": 40}
